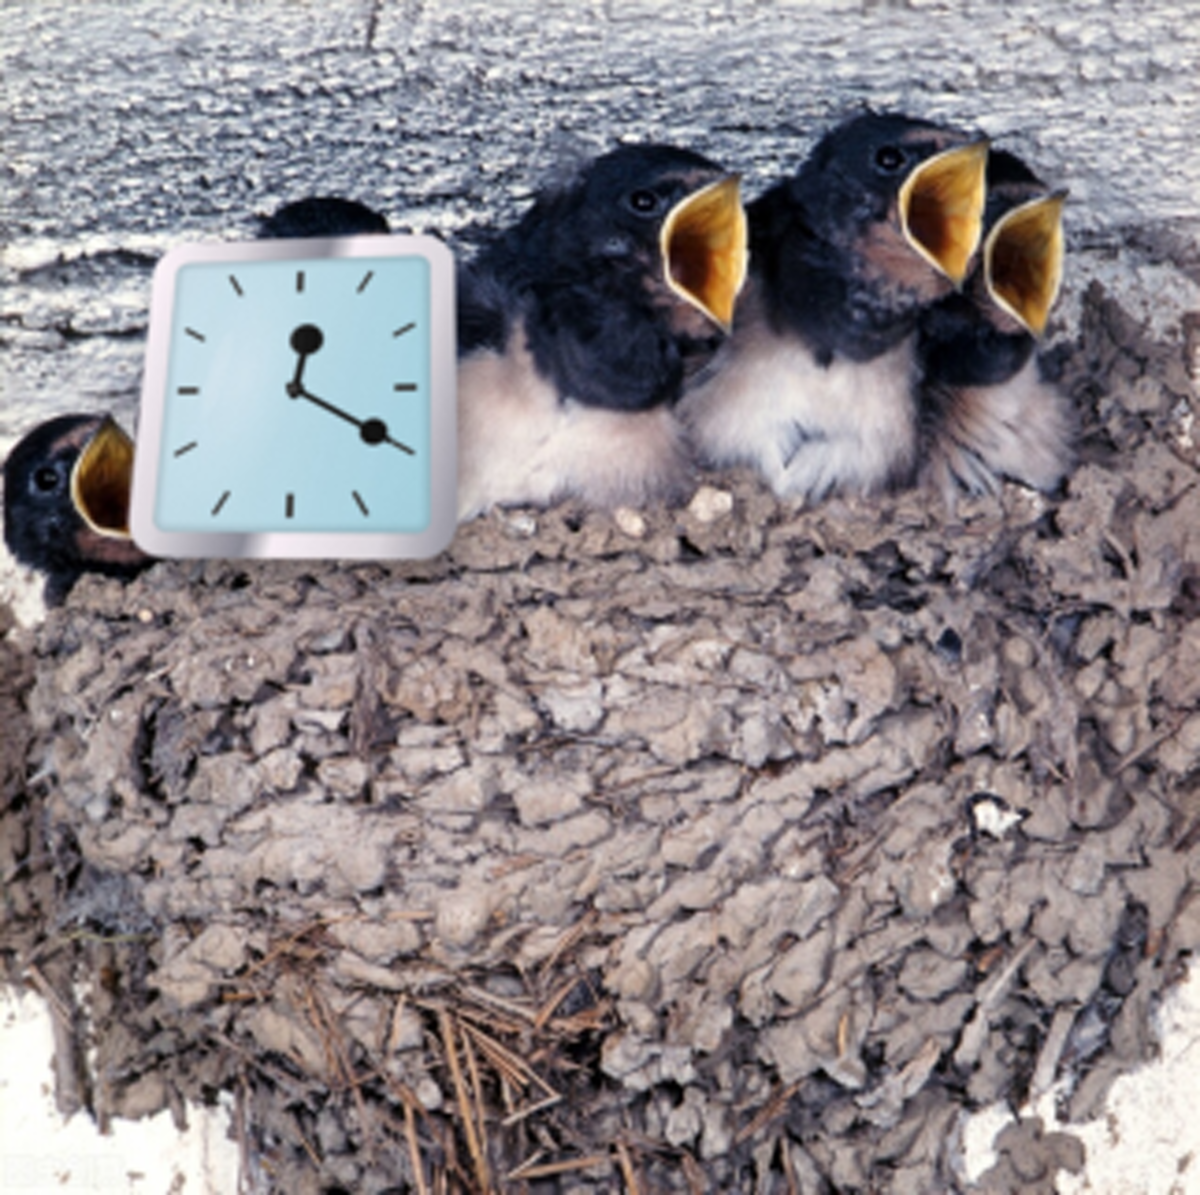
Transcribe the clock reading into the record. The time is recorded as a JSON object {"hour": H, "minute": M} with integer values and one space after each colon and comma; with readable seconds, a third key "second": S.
{"hour": 12, "minute": 20}
